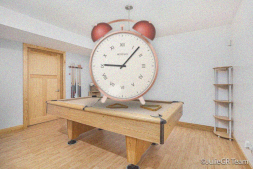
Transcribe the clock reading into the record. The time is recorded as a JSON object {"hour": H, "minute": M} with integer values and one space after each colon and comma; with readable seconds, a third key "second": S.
{"hour": 9, "minute": 7}
